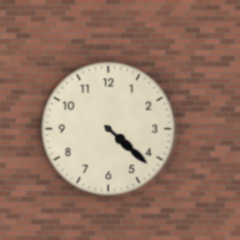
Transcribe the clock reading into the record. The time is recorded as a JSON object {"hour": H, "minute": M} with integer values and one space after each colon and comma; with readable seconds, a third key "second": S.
{"hour": 4, "minute": 22}
